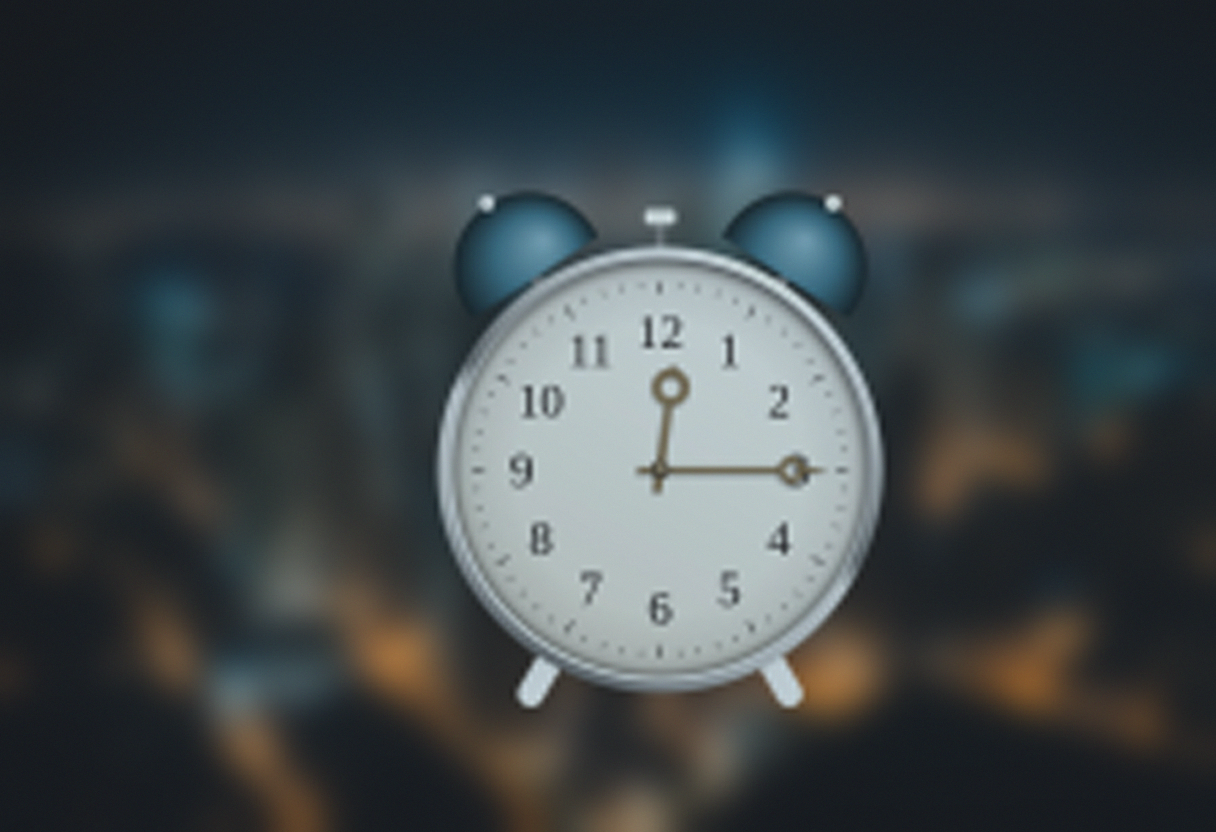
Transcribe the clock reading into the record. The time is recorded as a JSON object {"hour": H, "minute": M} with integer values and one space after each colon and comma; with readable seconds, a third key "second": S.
{"hour": 12, "minute": 15}
